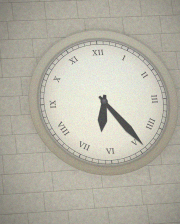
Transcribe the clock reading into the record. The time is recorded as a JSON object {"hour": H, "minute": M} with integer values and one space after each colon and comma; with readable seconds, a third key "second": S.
{"hour": 6, "minute": 24}
